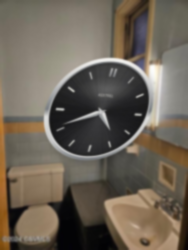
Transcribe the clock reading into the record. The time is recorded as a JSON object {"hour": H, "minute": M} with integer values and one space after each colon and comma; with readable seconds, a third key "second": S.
{"hour": 4, "minute": 41}
